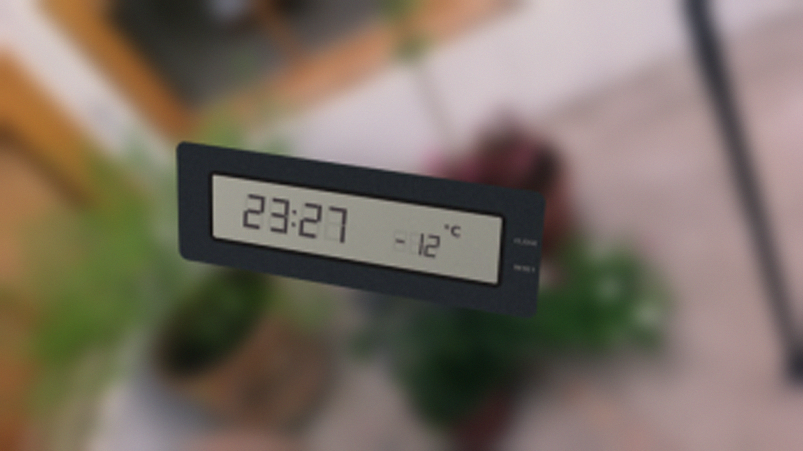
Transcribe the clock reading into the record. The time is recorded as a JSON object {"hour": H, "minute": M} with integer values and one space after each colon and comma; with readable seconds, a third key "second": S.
{"hour": 23, "minute": 27}
